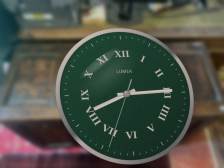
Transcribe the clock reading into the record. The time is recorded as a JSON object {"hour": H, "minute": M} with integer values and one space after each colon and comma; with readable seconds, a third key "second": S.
{"hour": 8, "minute": 14, "second": 34}
